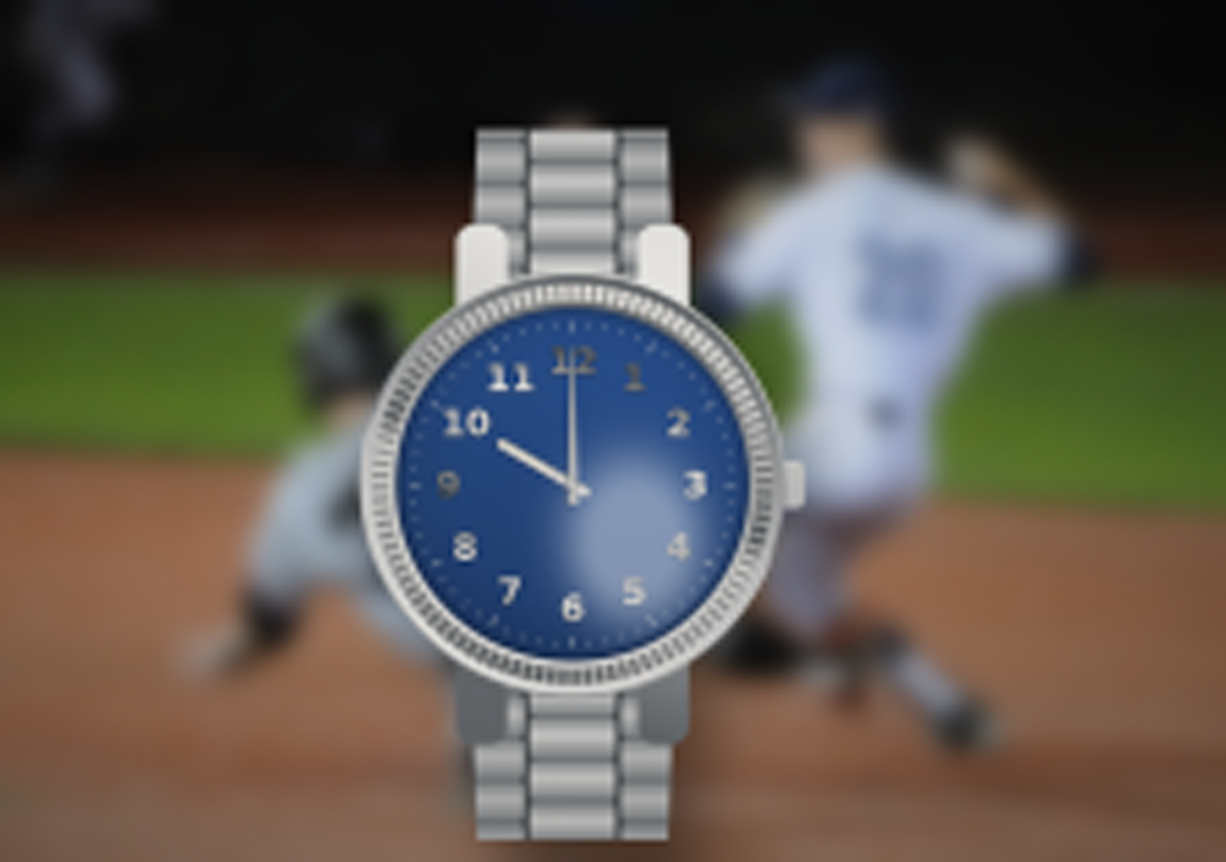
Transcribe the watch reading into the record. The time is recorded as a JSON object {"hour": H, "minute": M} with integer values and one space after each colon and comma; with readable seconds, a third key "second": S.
{"hour": 10, "minute": 0}
